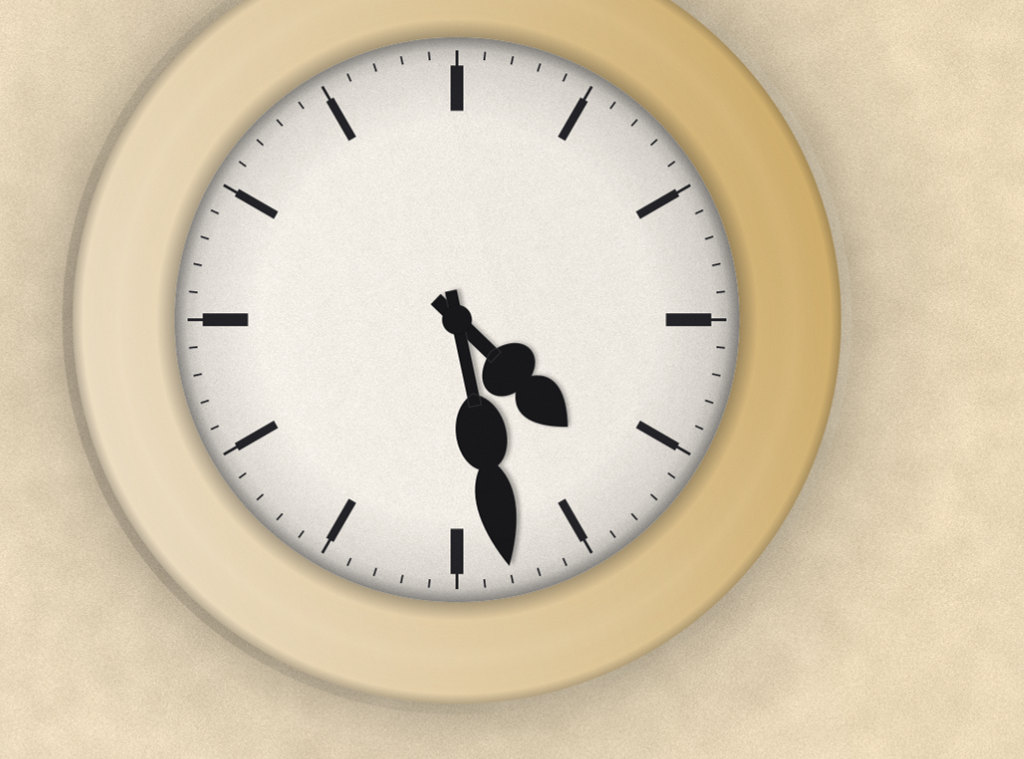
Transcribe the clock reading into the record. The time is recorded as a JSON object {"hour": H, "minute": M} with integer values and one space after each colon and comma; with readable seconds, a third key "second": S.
{"hour": 4, "minute": 28}
